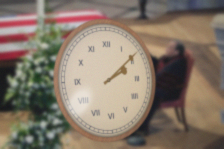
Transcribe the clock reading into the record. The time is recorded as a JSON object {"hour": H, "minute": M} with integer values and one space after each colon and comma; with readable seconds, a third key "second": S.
{"hour": 2, "minute": 9}
